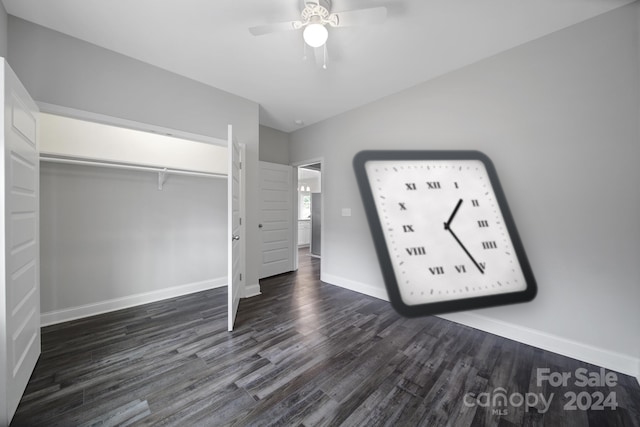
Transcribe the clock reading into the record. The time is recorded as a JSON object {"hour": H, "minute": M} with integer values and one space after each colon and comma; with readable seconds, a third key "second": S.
{"hour": 1, "minute": 26}
